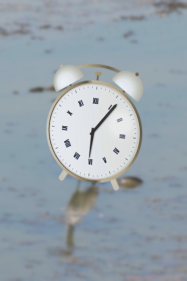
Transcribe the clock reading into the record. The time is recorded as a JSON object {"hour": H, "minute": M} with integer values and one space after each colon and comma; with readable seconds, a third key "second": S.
{"hour": 6, "minute": 6}
